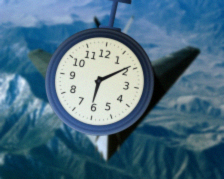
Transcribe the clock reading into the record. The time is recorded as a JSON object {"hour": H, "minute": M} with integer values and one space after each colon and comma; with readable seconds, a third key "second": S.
{"hour": 6, "minute": 9}
